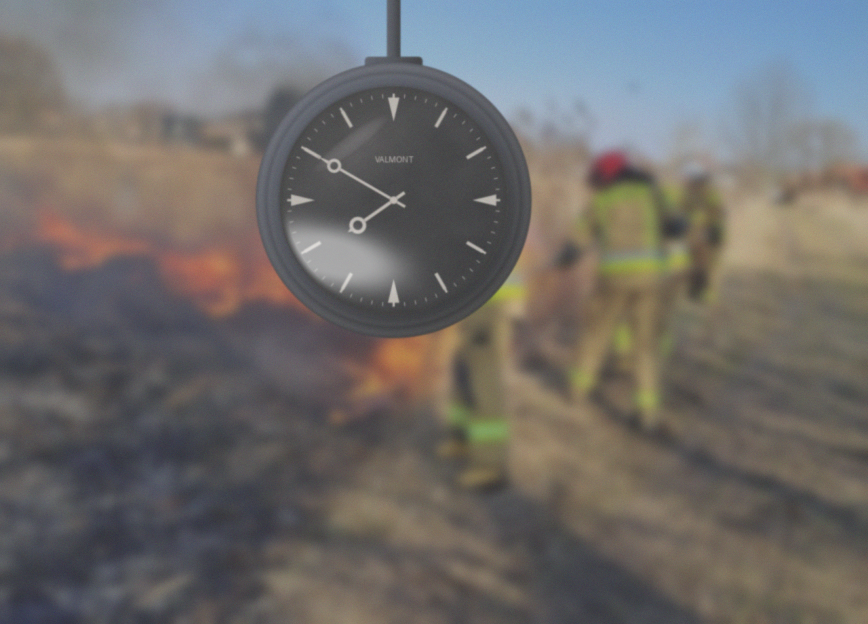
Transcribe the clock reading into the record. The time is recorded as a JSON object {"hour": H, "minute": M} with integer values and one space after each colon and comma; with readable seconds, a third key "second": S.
{"hour": 7, "minute": 50}
